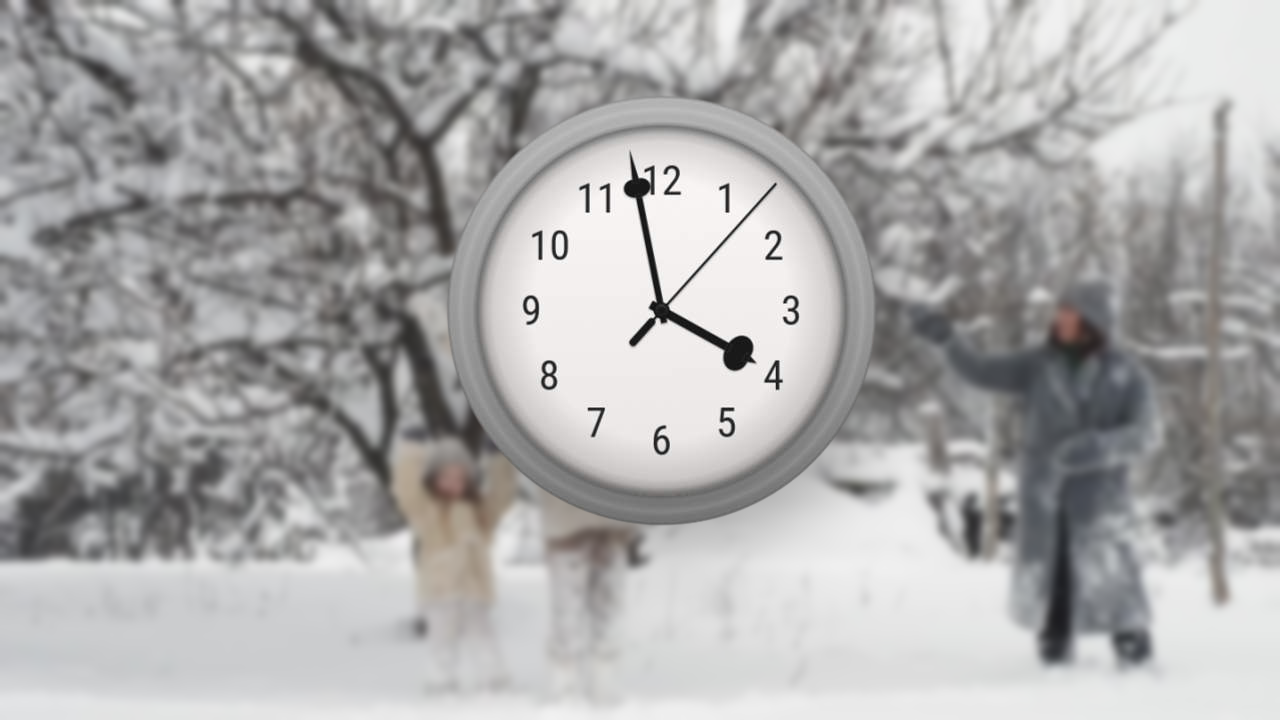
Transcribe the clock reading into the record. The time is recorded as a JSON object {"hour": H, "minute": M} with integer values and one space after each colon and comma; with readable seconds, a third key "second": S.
{"hour": 3, "minute": 58, "second": 7}
